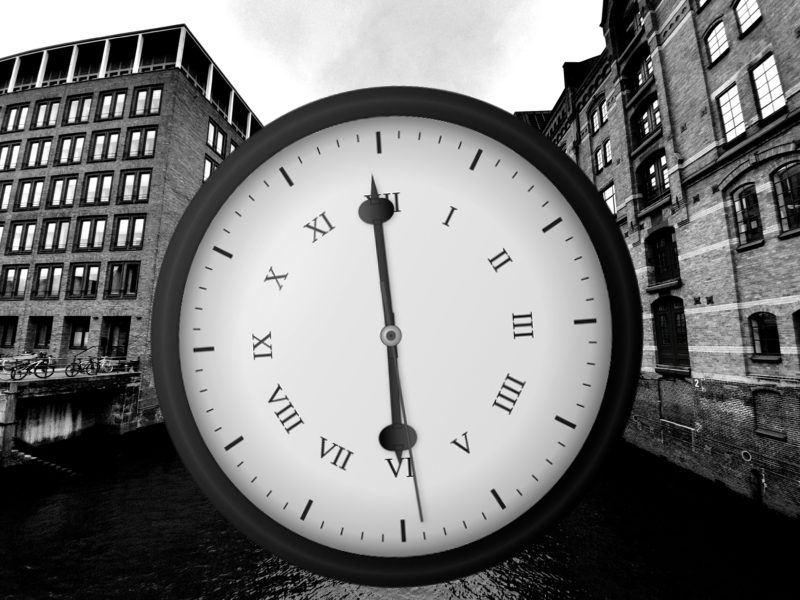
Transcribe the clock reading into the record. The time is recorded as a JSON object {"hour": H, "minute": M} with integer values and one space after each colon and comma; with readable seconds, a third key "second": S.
{"hour": 5, "minute": 59, "second": 29}
